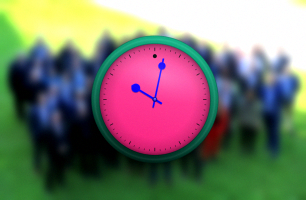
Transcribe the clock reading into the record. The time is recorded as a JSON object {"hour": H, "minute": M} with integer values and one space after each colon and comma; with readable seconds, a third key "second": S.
{"hour": 10, "minute": 2}
